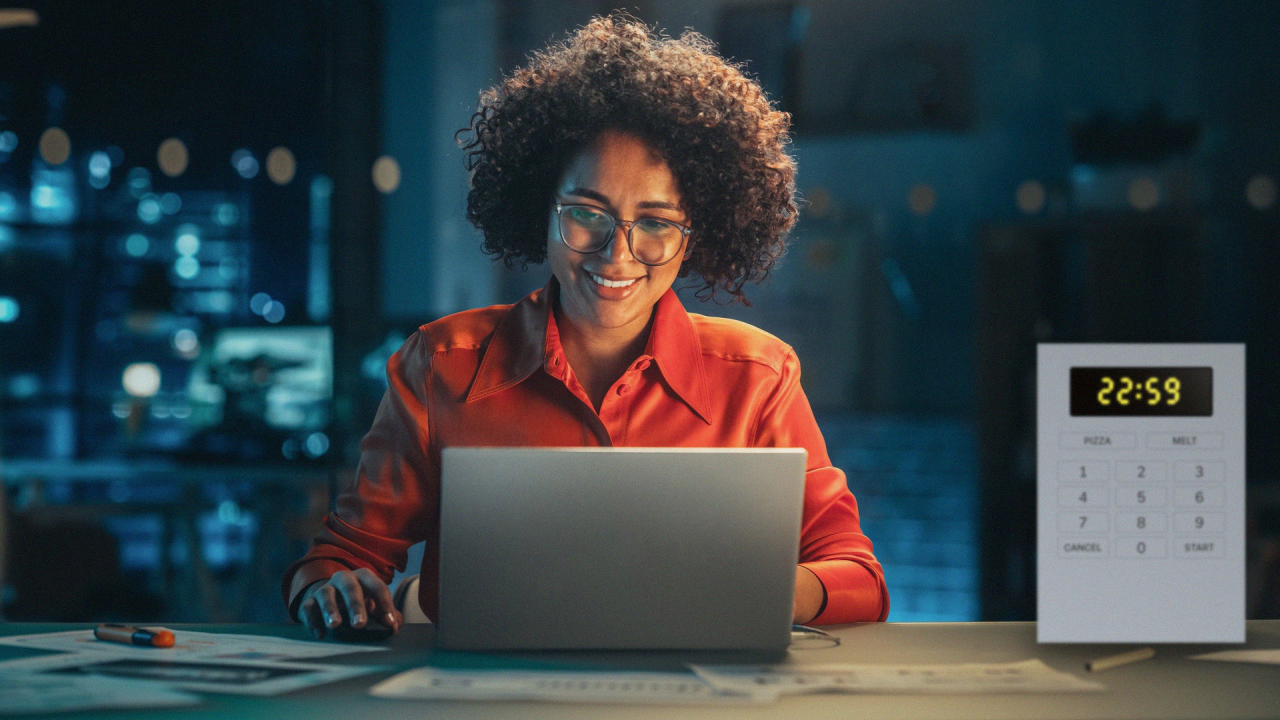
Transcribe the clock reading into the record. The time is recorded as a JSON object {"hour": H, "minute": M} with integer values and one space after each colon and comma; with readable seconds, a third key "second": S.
{"hour": 22, "minute": 59}
